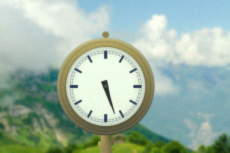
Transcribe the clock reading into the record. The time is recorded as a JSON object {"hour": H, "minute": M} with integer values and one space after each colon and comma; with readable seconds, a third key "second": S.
{"hour": 5, "minute": 27}
